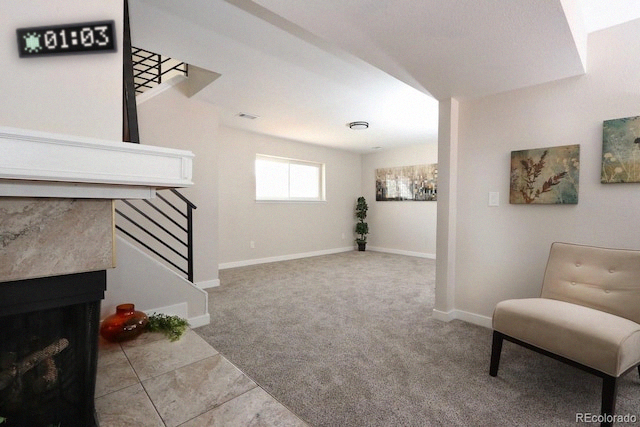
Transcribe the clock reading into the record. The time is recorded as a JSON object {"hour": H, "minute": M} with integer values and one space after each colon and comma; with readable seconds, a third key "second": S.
{"hour": 1, "minute": 3}
